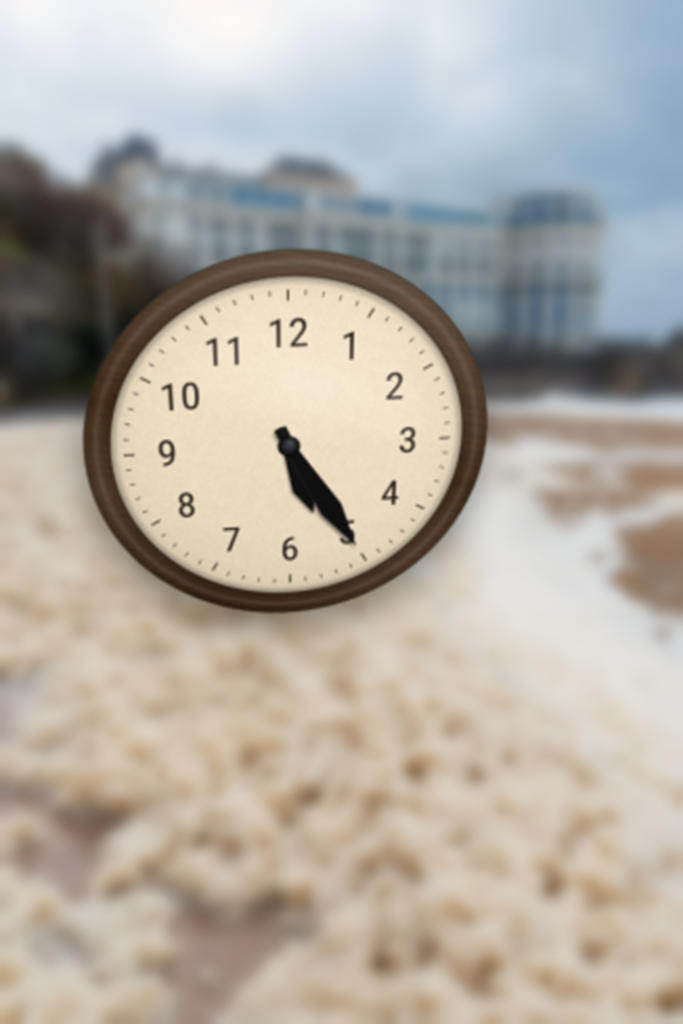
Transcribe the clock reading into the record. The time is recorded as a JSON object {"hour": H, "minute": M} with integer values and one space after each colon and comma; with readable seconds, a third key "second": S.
{"hour": 5, "minute": 25}
